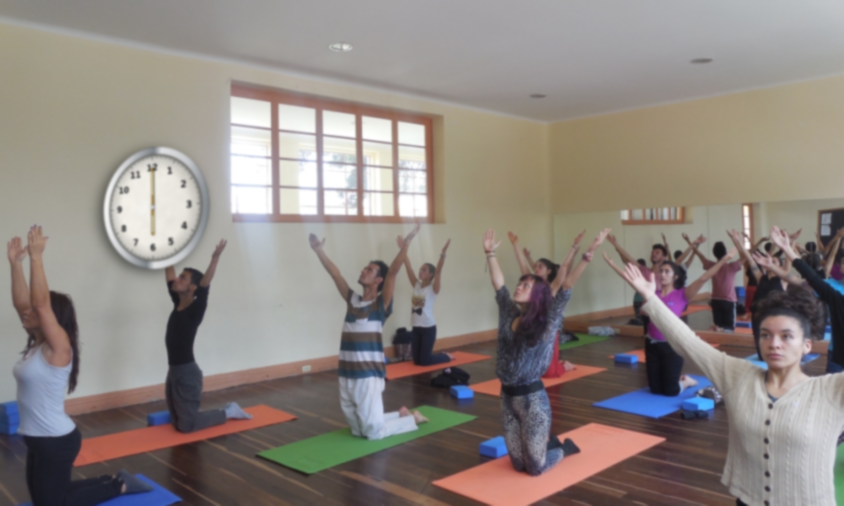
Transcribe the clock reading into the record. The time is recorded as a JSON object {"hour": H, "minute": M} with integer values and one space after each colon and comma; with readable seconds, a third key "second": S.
{"hour": 6, "minute": 0}
